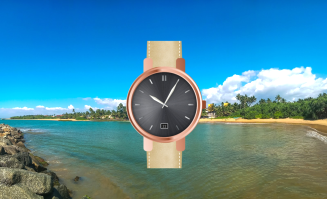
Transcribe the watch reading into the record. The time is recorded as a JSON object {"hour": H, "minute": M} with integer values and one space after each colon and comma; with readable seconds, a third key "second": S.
{"hour": 10, "minute": 5}
